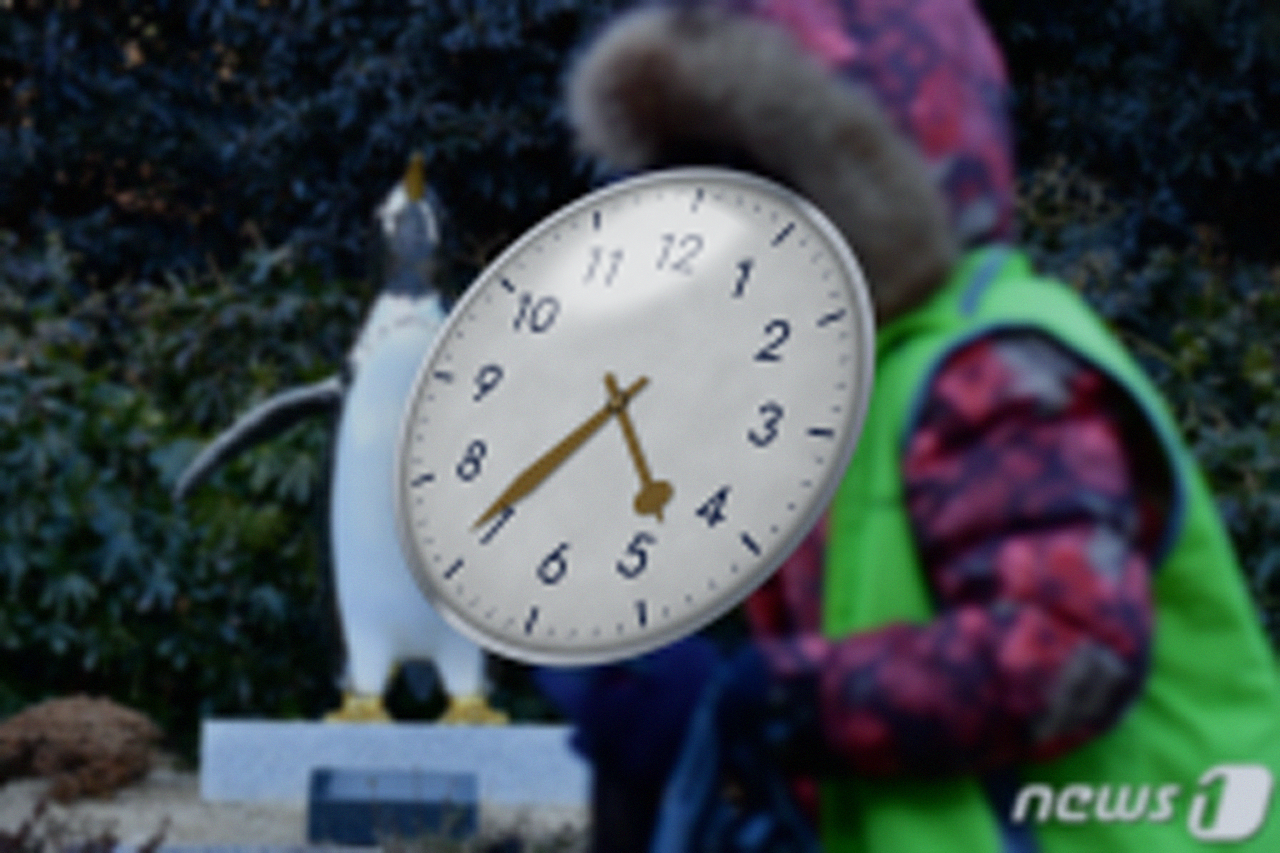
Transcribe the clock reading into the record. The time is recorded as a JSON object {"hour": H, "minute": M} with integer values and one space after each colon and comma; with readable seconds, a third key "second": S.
{"hour": 4, "minute": 36}
